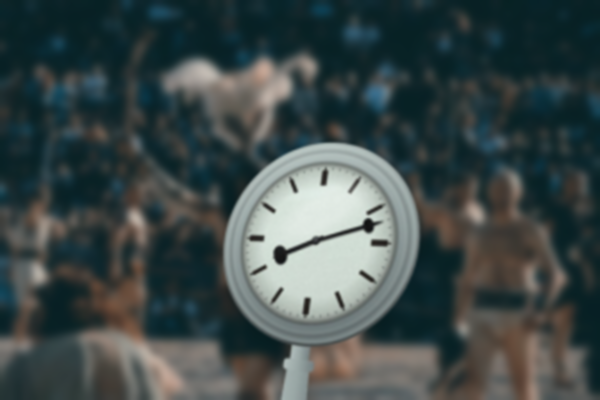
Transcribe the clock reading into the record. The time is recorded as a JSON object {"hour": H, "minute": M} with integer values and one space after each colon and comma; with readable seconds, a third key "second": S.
{"hour": 8, "minute": 12}
